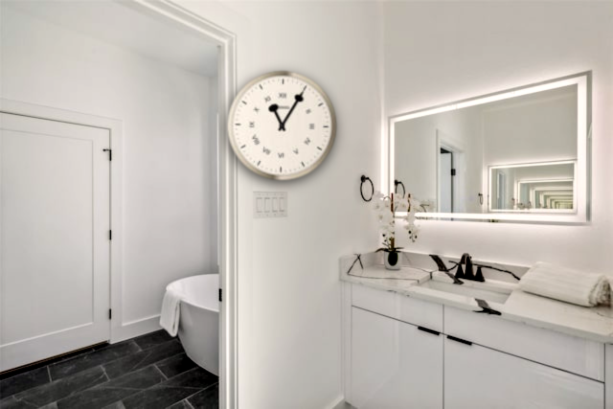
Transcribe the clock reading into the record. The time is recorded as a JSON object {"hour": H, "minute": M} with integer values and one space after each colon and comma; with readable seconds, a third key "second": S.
{"hour": 11, "minute": 5}
